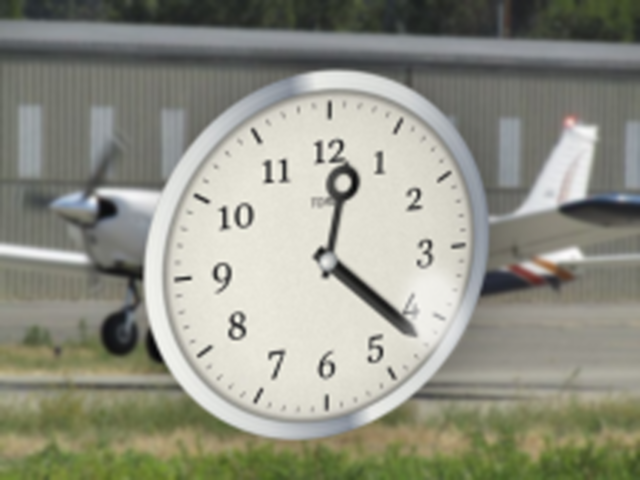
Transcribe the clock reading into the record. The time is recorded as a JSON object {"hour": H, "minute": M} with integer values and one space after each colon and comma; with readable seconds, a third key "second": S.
{"hour": 12, "minute": 22}
